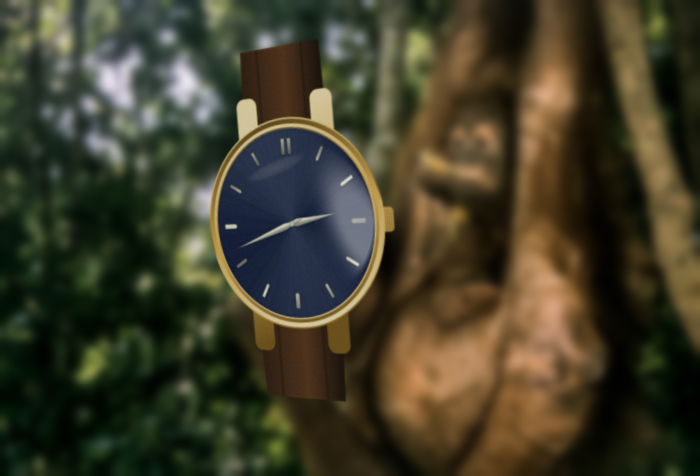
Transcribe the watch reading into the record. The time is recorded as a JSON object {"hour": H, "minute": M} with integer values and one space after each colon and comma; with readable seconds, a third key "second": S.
{"hour": 2, "minute": 42}
